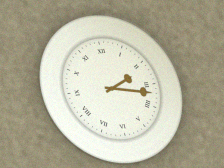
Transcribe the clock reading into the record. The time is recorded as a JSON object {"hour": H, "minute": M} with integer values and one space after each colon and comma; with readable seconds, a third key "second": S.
{"hour": 2, "minute": 17}
